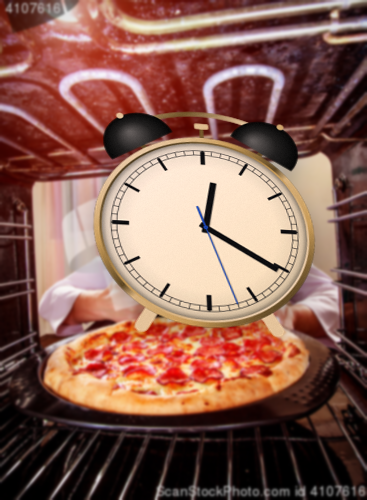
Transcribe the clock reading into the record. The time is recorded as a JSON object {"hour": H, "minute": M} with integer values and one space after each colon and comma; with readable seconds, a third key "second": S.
{"hour": 12, "minute": 20, "second": 27}
